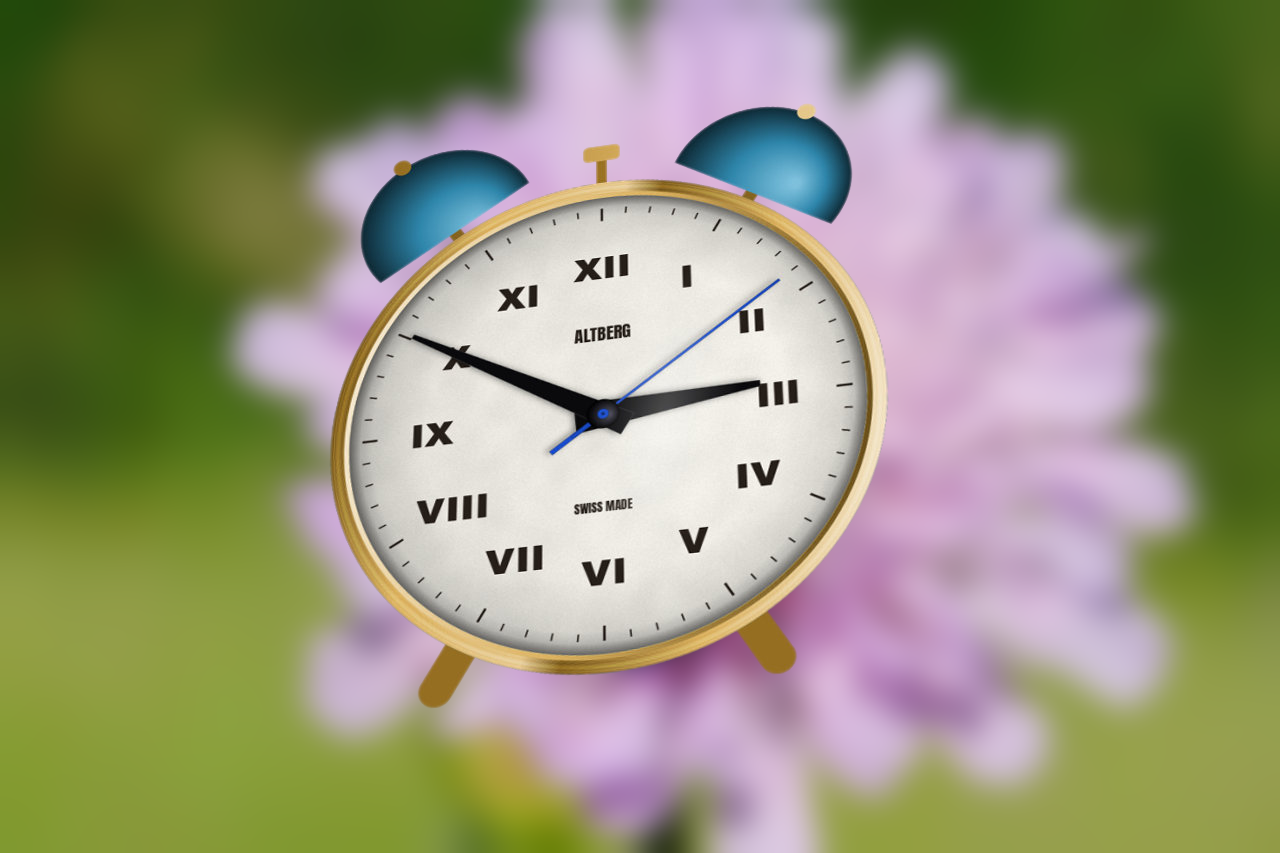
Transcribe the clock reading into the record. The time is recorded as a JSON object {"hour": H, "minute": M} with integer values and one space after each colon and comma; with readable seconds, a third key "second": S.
{"hour": 2, "minute": 50, "second": 9}
